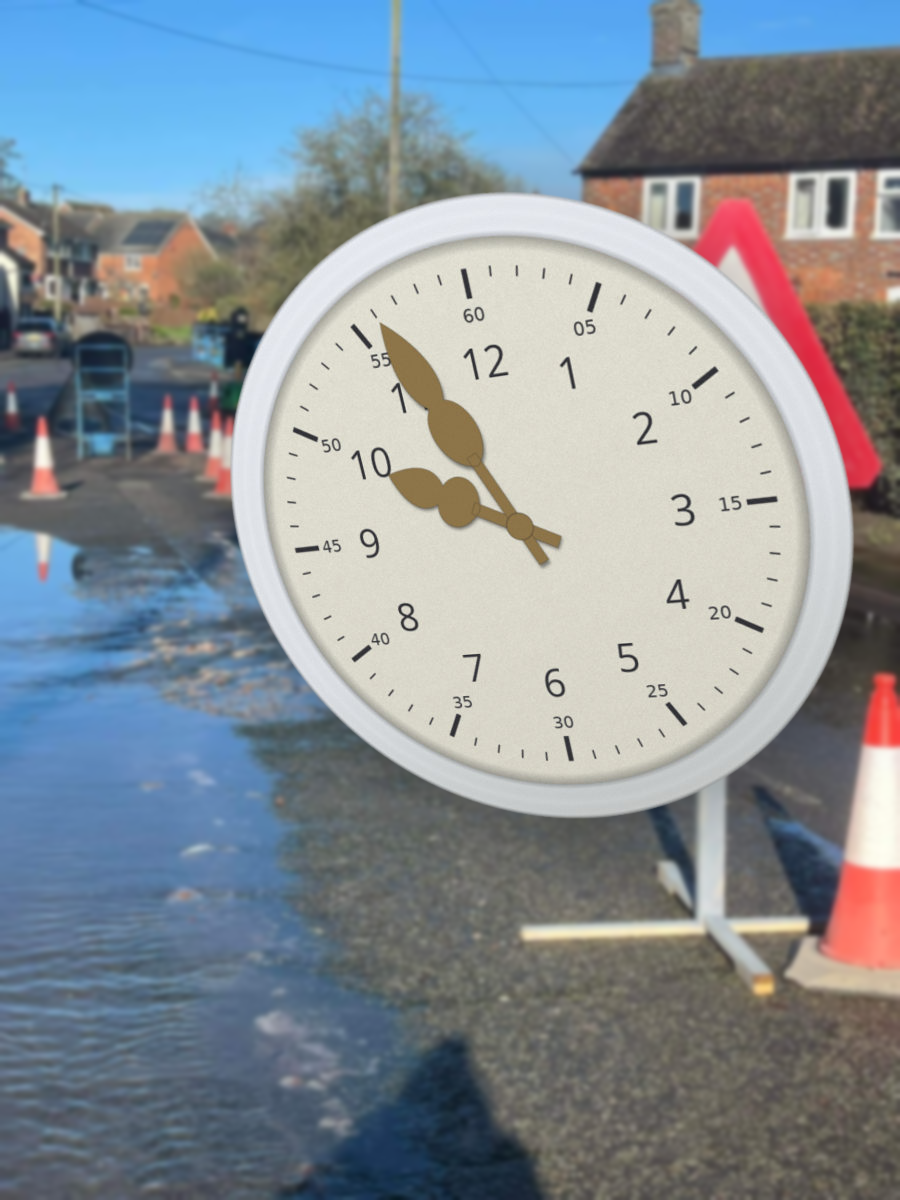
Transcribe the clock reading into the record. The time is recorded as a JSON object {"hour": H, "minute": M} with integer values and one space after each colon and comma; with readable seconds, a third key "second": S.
{"hour": 9, "minute": 56}
